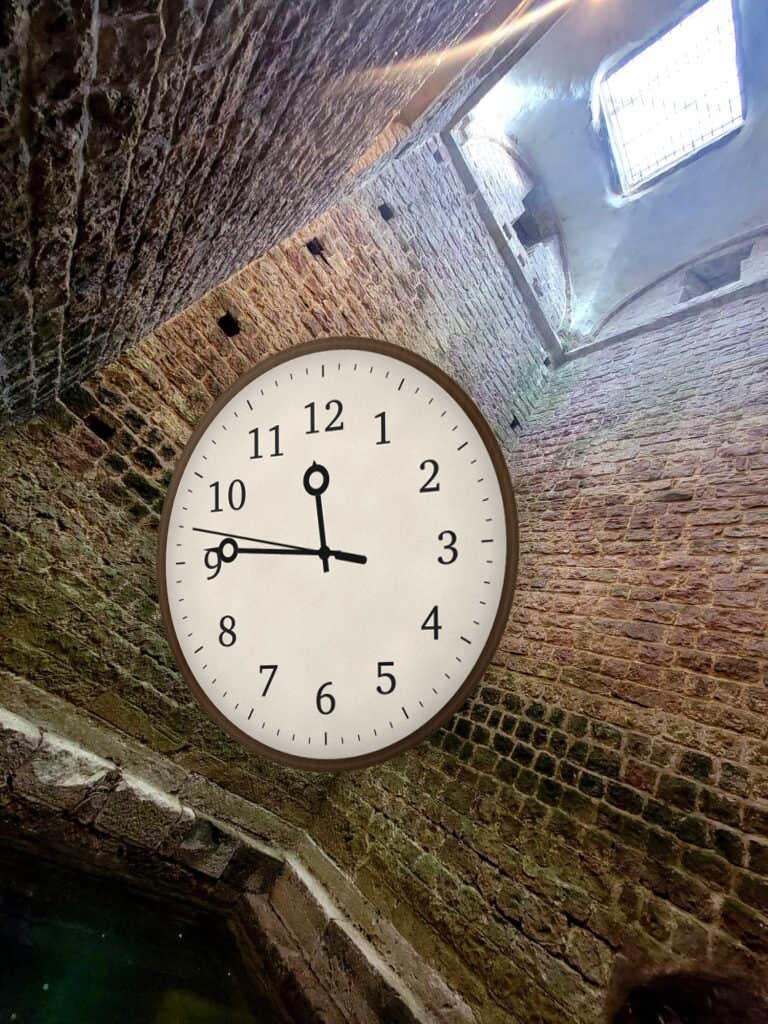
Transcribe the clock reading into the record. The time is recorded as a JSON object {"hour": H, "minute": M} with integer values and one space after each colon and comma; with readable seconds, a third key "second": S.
{"hour": 11, "minute": 45, "second": 47}
